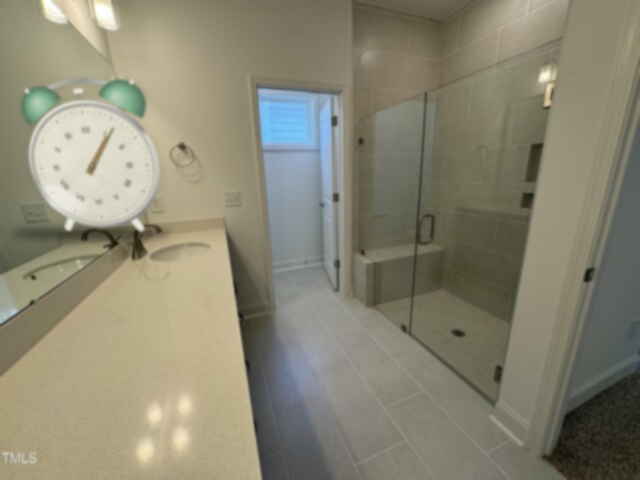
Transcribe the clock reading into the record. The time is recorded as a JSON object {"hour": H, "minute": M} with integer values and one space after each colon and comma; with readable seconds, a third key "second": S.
{"hour": 1, "minute": 6}
